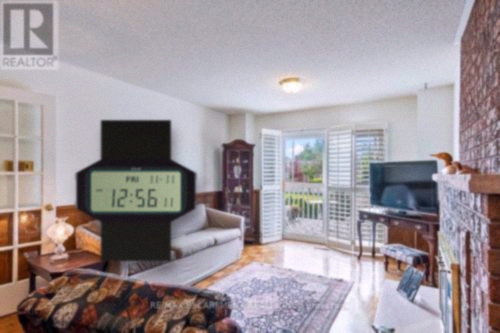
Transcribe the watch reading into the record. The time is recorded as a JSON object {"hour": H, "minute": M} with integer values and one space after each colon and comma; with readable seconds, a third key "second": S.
{"hour": 12, "minute": 56}
